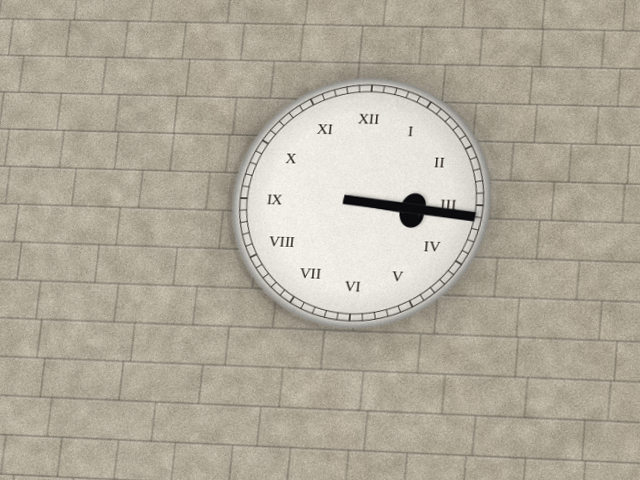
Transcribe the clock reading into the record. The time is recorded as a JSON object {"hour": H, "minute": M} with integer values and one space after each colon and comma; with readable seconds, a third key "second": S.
{"hour": 3, "minute": 16}
